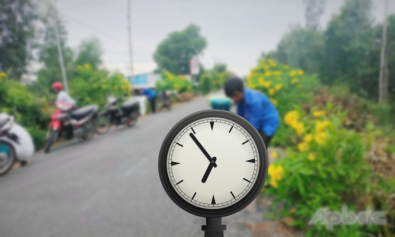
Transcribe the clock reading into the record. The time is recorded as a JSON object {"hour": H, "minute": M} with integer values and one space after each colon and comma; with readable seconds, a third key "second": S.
{"hour": 6, "minute": 54}
